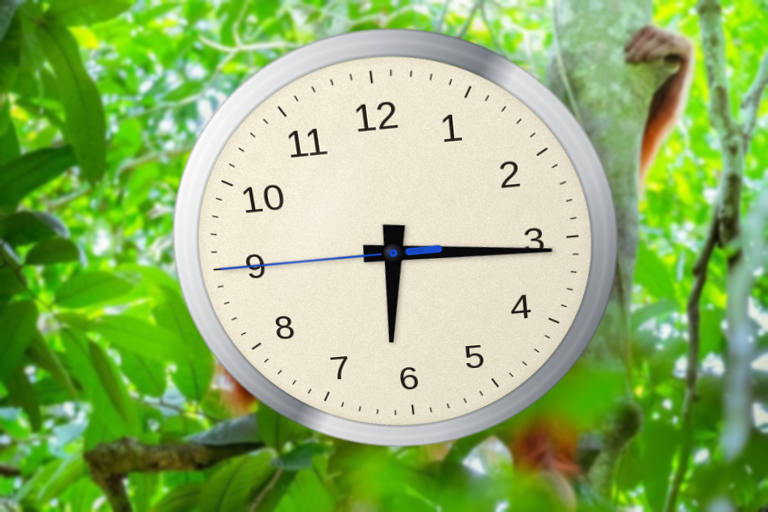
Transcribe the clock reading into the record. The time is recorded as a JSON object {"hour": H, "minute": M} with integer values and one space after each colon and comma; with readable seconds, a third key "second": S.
{"hour": 6, "minute": 15, "second": 45}
